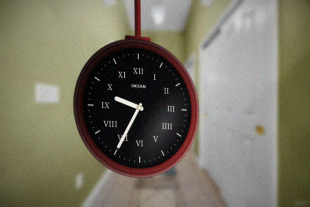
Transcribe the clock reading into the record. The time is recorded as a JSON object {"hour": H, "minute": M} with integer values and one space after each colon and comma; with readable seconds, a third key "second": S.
{"hour": 9, "minute": 35}
